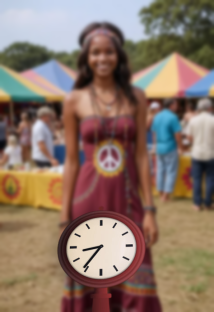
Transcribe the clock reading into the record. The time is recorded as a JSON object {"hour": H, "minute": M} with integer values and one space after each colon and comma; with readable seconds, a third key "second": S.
{"hour": 8, "minute": 36}
